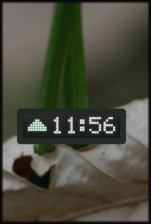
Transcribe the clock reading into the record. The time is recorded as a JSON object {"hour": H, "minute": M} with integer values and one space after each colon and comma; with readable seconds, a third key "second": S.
{"hour": 11, "minute": 56}
